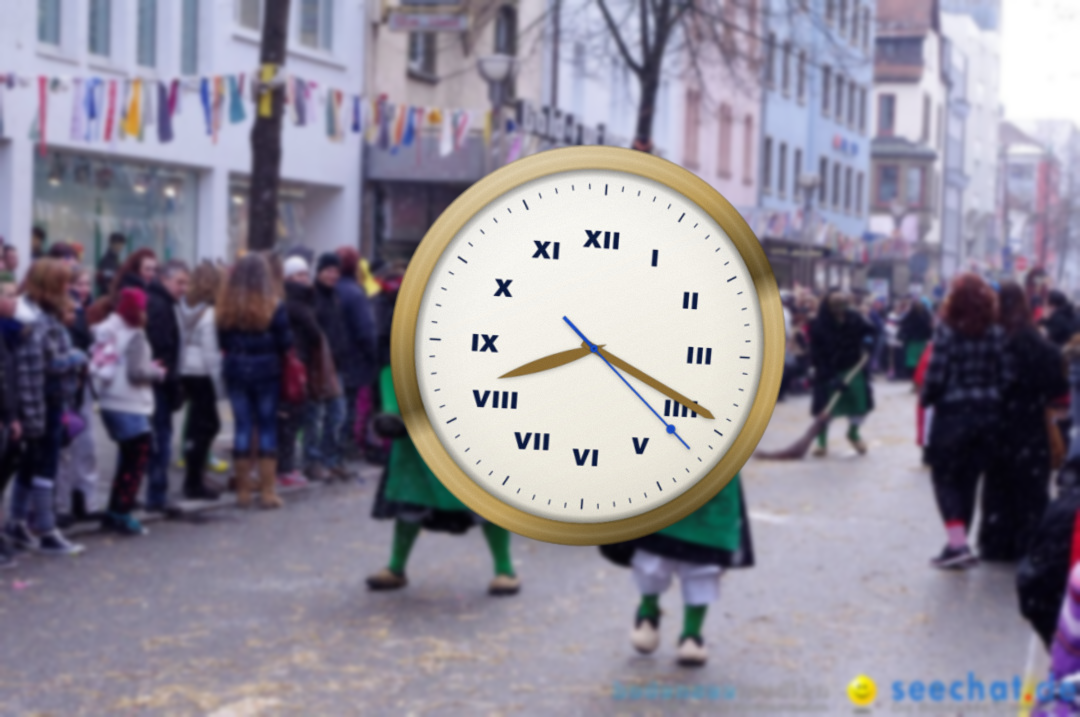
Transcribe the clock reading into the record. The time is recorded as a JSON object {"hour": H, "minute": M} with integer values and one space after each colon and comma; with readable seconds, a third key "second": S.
{"hour": 8, "minute": 19, "second": 22}
